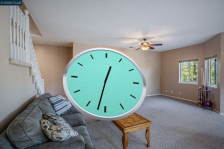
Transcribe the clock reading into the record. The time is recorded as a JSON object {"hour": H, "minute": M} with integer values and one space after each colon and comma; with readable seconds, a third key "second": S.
{"hour": 12, "minute": 32}
